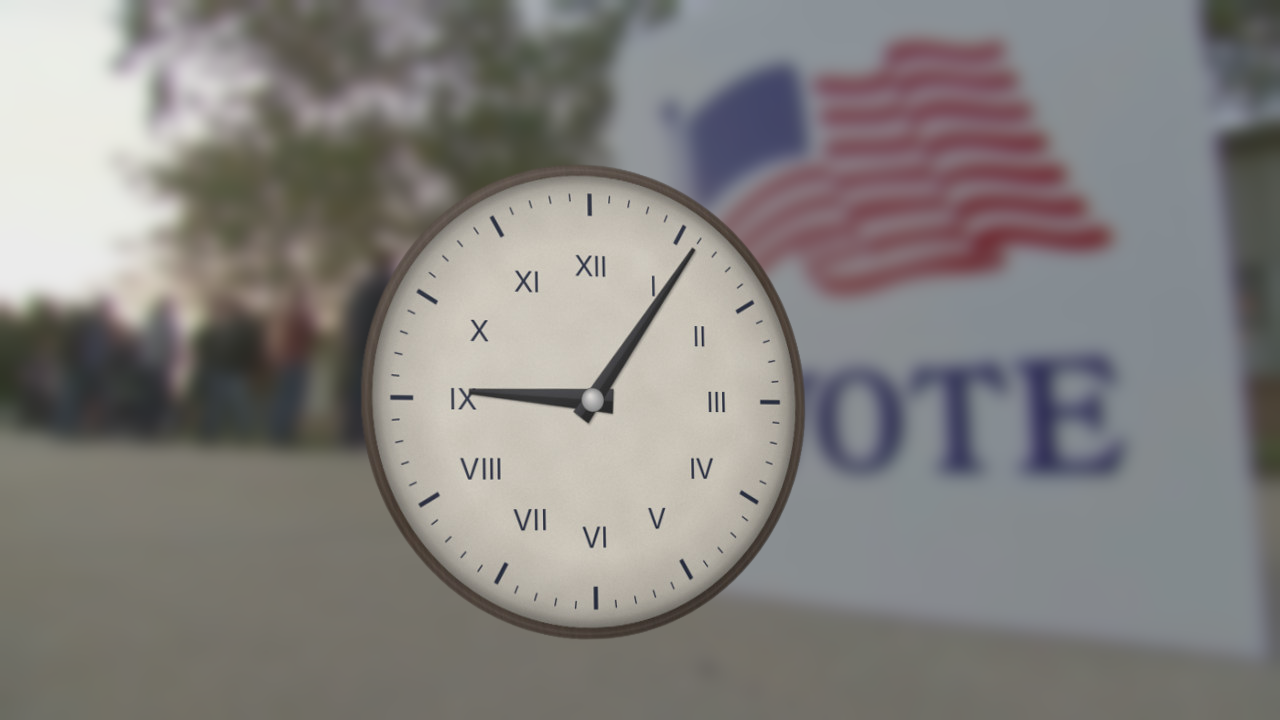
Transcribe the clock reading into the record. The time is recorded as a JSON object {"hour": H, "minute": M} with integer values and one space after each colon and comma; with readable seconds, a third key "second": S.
{"hour": 9, "minute": 6}
